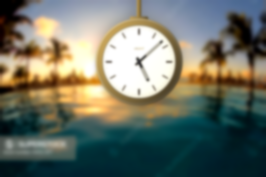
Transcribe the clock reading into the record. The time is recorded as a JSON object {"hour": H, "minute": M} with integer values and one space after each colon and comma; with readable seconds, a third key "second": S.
{"hour": 5, "minute": 8}
